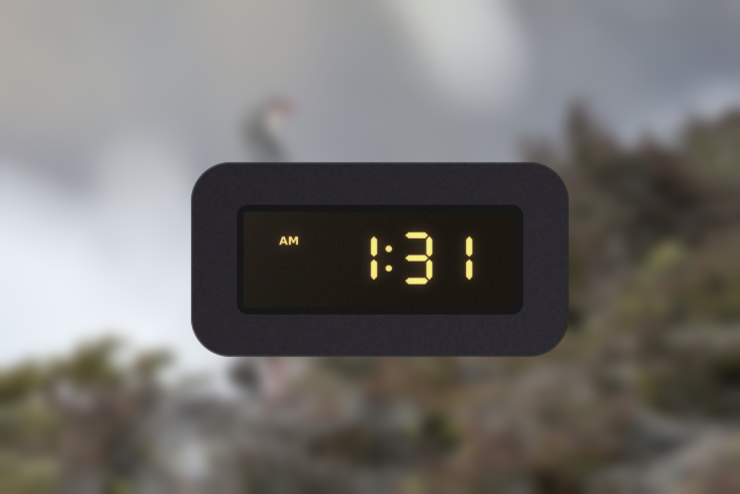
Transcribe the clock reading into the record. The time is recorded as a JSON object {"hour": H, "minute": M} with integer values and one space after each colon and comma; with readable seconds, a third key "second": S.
{"hour": 1, "minute": 31}
